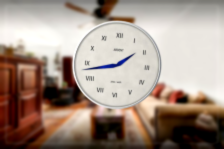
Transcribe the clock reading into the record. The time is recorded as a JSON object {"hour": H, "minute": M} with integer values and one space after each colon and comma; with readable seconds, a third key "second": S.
{"hour": 1, "minute": 43}
